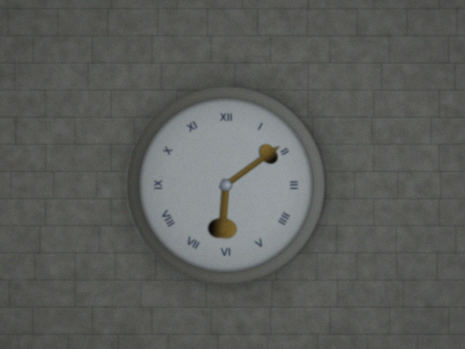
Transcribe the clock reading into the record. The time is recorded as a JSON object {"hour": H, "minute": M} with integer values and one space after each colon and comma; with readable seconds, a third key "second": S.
{"hour": 6, "minute": 9}
